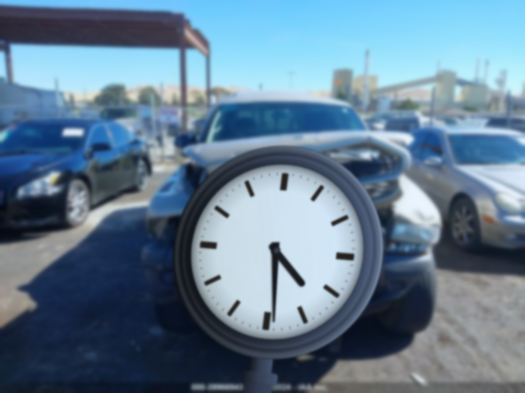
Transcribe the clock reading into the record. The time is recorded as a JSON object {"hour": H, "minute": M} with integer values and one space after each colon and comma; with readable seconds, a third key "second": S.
{"hour": 4, "minute": 29}
